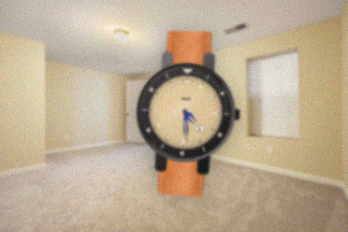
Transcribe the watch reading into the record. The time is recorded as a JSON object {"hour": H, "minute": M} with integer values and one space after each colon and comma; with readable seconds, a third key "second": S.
{"hour": 4, "minute": 29}
